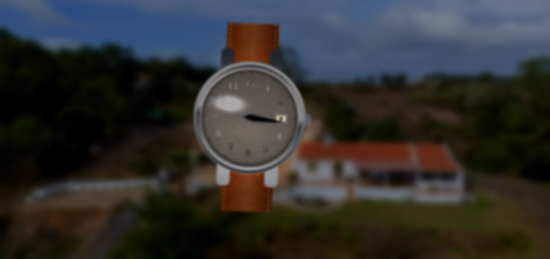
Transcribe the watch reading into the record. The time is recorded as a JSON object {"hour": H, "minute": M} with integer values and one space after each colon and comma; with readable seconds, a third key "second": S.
{"hour": 3, "minute": 16}
